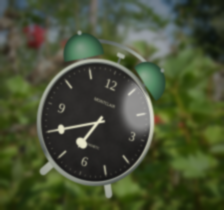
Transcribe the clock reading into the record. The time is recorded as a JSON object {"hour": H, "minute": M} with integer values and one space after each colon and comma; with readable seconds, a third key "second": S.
{"hour": 6, "minute": 40}
